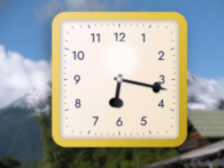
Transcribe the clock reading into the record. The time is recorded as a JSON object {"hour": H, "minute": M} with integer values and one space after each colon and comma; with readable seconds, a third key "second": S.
{"hour": 6, "minute": 17}
